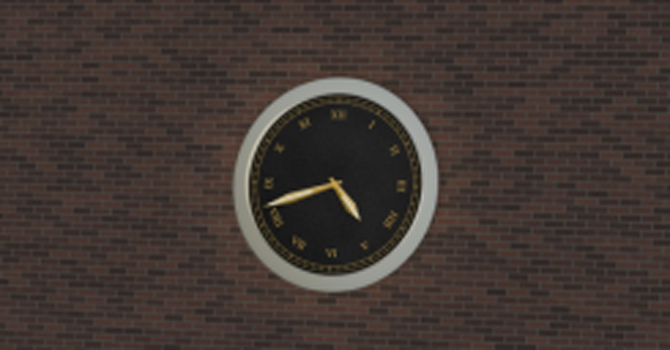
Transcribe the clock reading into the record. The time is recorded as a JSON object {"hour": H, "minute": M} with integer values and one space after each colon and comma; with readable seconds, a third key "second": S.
{"hour": 4, "minute": 42}
